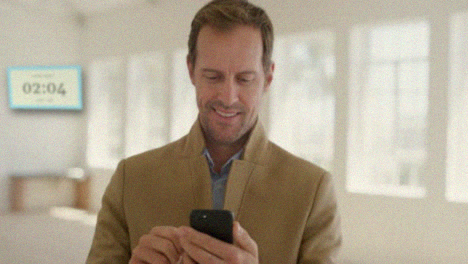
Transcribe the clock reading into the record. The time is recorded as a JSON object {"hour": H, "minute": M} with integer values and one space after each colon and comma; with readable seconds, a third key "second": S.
{"hour": 2, "minute": 4}
